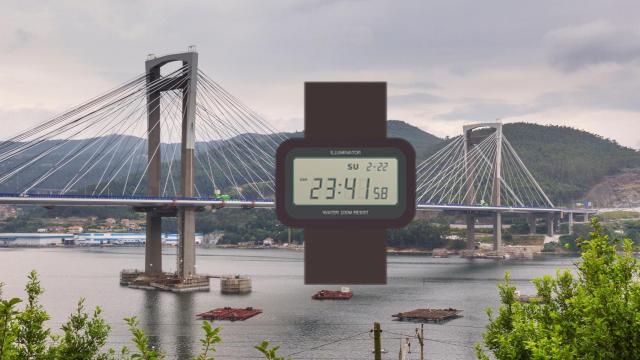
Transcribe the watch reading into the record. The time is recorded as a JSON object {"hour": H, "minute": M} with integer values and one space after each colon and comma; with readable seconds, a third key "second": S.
{"hour": 23, "minute": 41, "second": 58}
